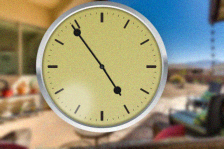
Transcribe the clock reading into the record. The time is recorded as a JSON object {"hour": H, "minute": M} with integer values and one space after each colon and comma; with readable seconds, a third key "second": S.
{"hour": 4, "minute": 54}
